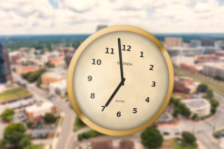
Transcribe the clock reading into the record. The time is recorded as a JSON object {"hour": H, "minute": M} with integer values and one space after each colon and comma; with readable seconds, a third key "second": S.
{"hour": 6, "minute": 58}
